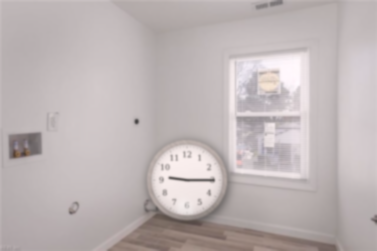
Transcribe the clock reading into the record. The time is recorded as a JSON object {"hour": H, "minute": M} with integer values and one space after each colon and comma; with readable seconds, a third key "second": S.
{"hour": 9, "minute": 15}
